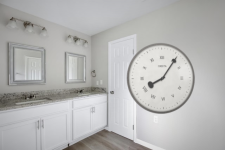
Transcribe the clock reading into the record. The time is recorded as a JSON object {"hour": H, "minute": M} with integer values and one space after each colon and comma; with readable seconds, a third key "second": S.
{"hour": 8, "minute": 6}
